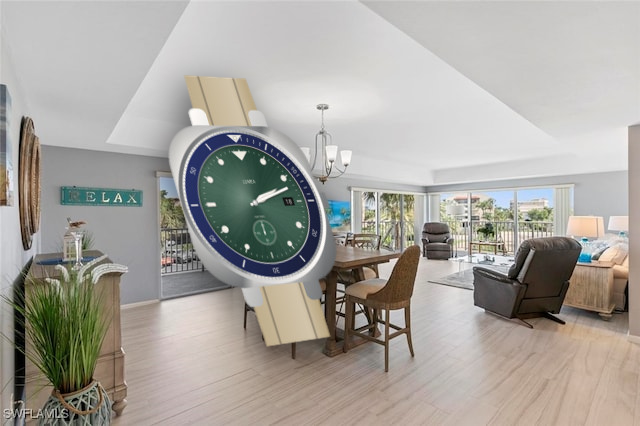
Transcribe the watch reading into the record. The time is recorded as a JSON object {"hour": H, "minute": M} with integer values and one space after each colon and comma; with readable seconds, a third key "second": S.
{"hour": 2, "minute": 12}
